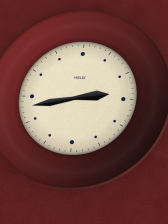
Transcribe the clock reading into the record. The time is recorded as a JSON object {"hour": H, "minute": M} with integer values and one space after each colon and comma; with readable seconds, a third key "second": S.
{"hour": 2, "minute": 43}
